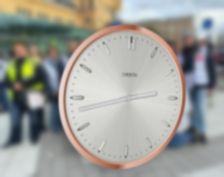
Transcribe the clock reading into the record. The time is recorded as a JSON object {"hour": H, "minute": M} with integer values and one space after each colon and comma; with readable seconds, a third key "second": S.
{"hour": 2, "minute": 43}
